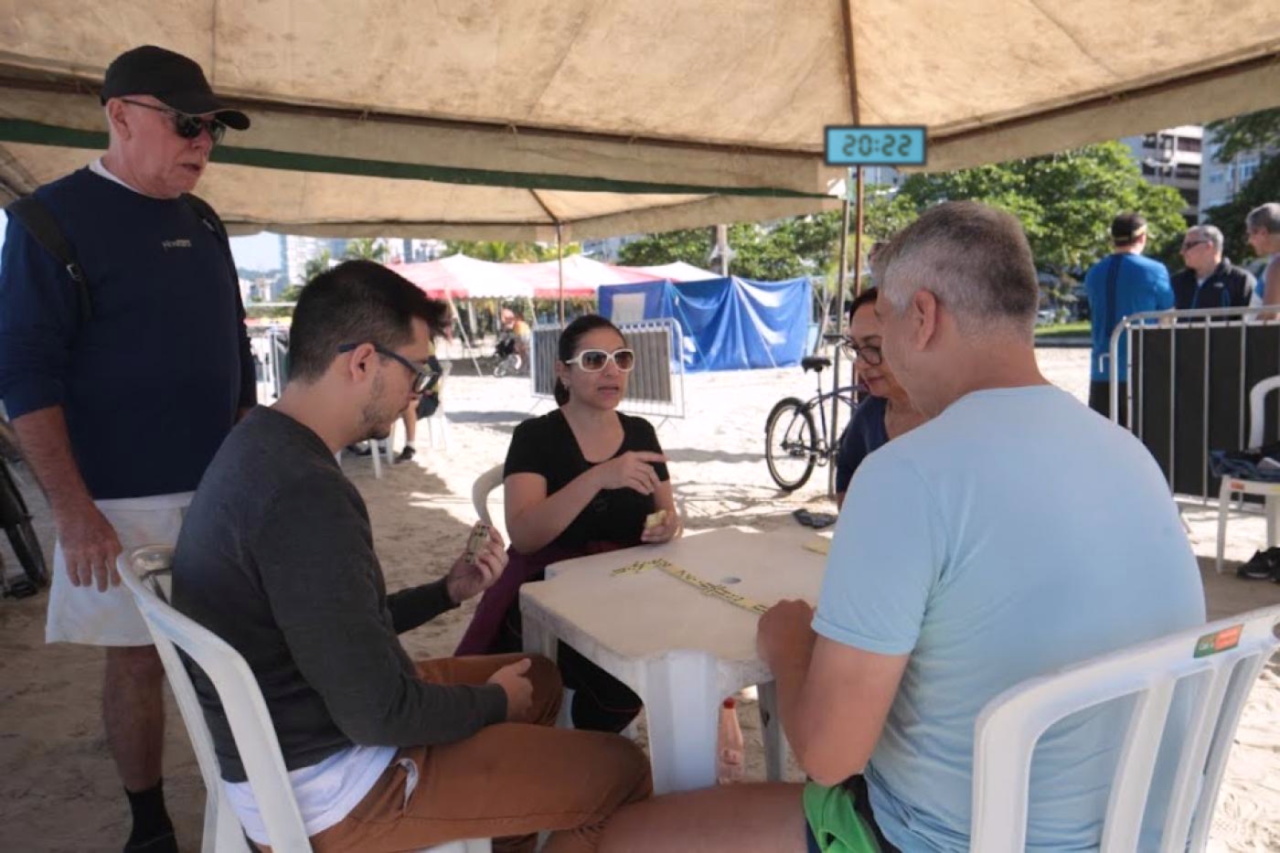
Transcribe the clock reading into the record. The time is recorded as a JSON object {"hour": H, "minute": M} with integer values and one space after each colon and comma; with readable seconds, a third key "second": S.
{"hour": 20, "minute": 22}
